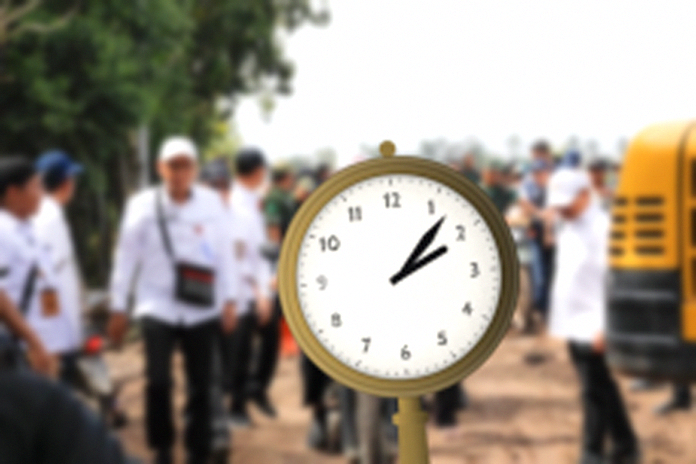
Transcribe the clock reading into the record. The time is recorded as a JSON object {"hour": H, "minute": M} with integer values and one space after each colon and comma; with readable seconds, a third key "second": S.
{"hour": 2, "minute": 7}
